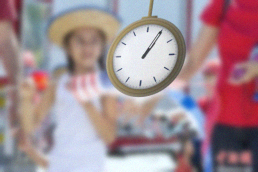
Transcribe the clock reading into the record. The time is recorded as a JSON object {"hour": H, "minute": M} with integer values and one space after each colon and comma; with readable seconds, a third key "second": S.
{"hour": 1, "minute": 5}
